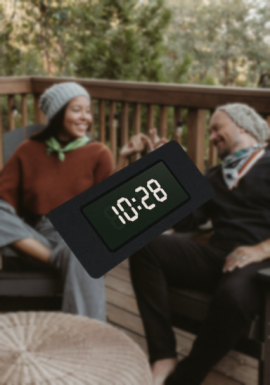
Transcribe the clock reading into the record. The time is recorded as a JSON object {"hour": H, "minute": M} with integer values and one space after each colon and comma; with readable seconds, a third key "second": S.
{"hour": 10, "minute": 28}
